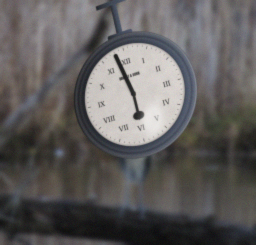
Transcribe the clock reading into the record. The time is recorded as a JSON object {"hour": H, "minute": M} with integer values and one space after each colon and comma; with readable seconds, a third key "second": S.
{"hour": 5, "minute": 58}
